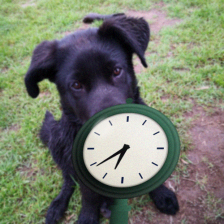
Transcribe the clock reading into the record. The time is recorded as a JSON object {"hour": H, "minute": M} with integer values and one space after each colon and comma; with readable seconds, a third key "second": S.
{"hour": 6, "minute": 39}
